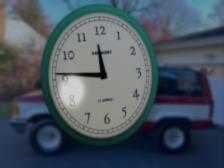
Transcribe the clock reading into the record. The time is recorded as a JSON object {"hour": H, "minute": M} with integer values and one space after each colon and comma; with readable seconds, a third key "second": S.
{"hour": 11, "minute": 46}
